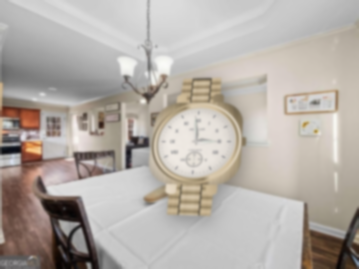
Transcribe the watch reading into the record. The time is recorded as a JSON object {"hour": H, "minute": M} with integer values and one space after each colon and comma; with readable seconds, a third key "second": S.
{"hour": 2, "minute": 59}
